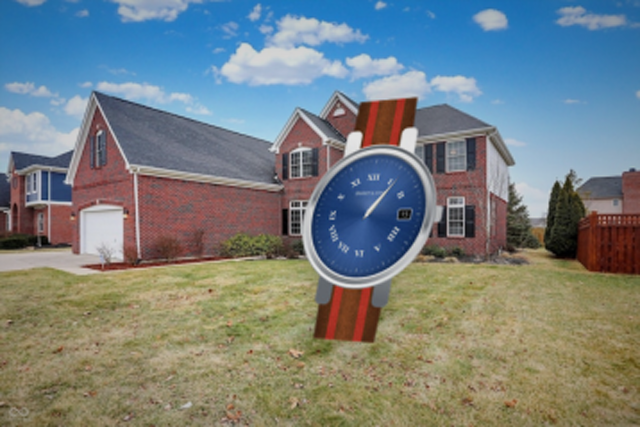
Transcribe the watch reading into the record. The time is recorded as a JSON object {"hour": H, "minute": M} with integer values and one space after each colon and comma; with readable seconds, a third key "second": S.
{"hour": 1, "minute": 6}
